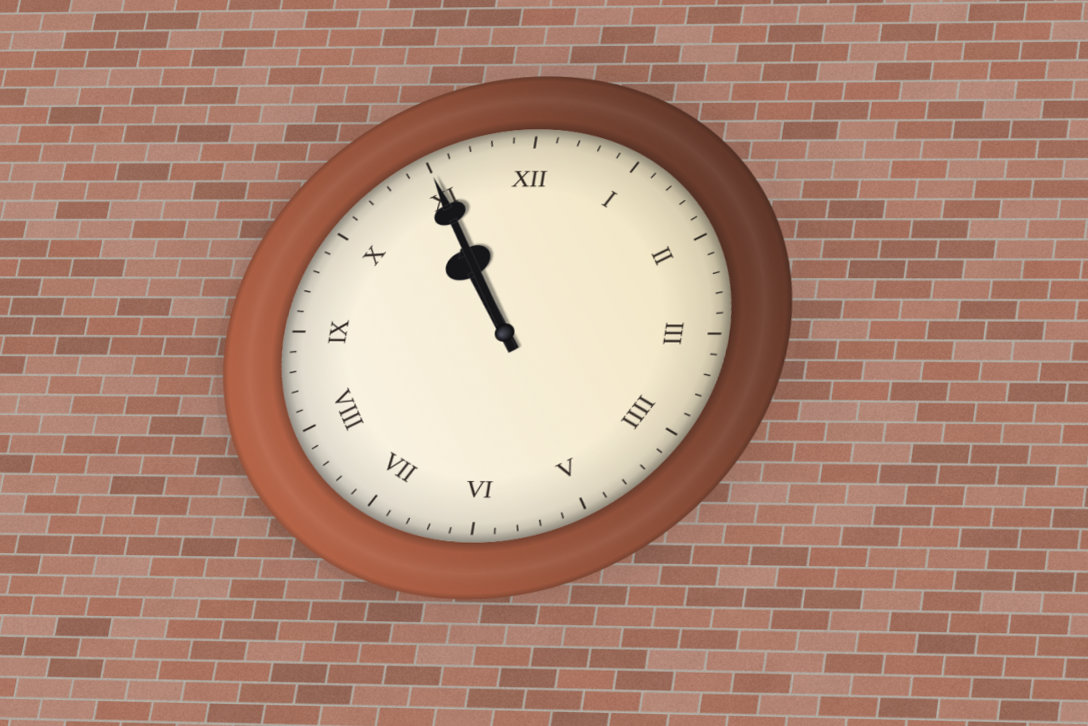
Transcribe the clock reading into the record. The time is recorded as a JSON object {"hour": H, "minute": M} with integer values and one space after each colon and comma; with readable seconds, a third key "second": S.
{"hour": 10, "minute": 55}
